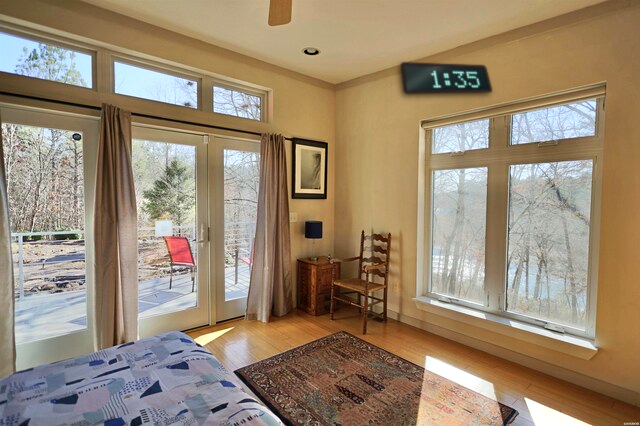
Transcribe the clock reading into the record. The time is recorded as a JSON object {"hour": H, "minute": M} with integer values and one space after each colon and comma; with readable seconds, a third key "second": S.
{"hour": 1, "minute": 35}
